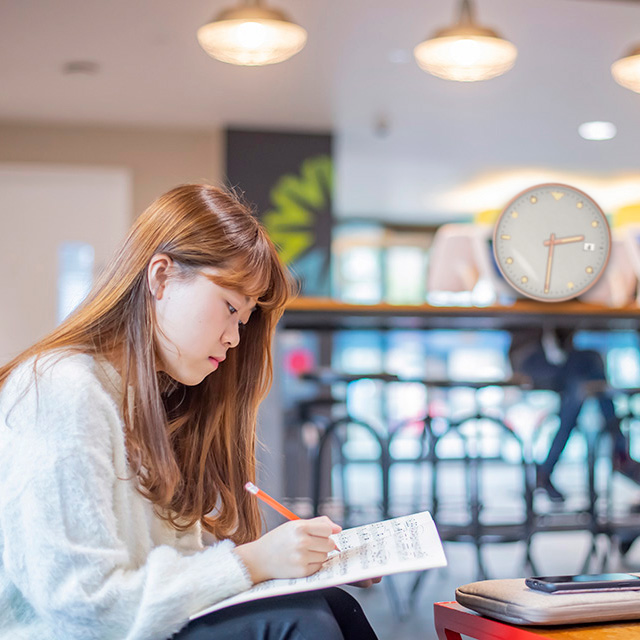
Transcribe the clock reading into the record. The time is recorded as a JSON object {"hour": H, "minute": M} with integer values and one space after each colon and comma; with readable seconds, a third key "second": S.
{"hour": 2, "minute": 30}
